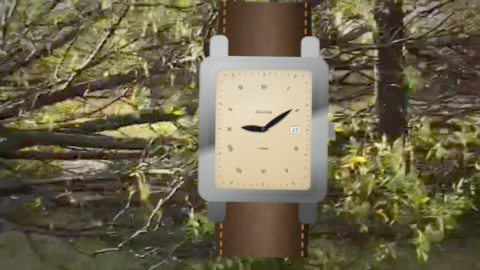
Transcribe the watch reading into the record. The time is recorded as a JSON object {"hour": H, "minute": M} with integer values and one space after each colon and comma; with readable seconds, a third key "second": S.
{"hour": 9, "minute": 9}
